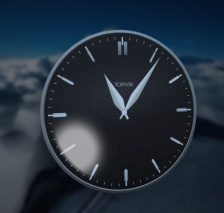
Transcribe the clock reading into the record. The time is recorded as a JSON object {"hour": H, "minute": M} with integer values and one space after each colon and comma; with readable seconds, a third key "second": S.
{"hour": 11, "minute": 6}
